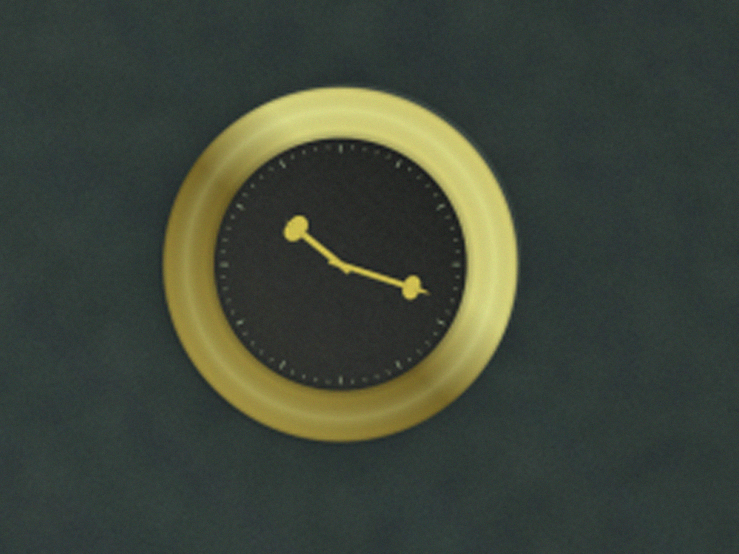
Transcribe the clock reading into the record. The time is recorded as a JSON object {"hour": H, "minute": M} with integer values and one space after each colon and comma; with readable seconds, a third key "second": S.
{"hour": 10, "minute": 18}
